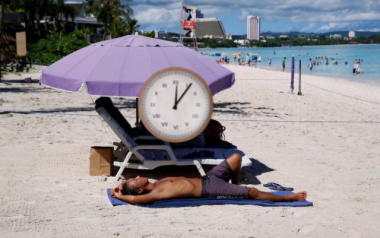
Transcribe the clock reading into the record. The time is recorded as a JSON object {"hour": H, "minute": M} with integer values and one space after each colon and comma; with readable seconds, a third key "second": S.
{"hour": 12, "minute": 6}
